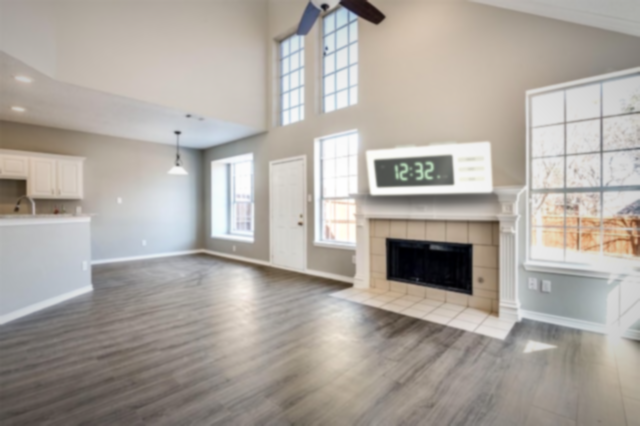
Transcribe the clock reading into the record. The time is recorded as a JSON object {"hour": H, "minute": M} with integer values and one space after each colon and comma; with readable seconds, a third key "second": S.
{"hour": 12, "minute": 32}
